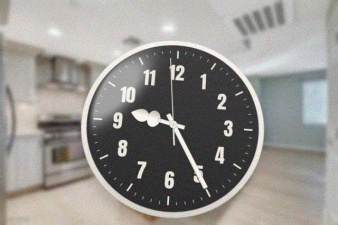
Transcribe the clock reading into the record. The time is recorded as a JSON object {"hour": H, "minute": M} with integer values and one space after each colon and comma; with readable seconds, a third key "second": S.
{"hour": 9, "minute": 24, "second": 59}
